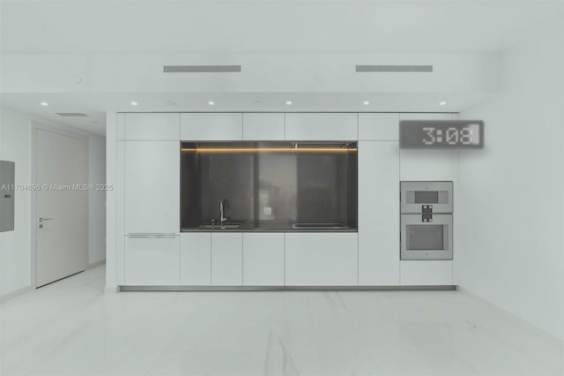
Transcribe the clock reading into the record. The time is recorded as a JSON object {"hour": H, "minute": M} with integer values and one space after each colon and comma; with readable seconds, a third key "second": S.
{"hour": 3, "minute": 8}
